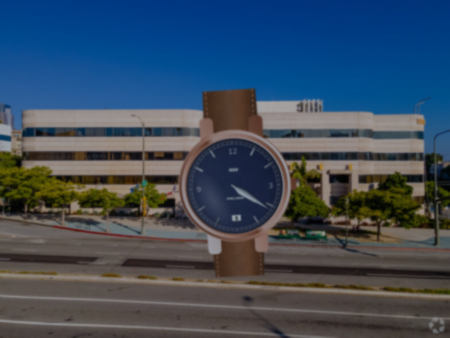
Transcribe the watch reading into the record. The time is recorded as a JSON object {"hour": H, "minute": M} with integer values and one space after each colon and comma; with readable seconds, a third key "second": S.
{"hour": 4, "minute": 21}
